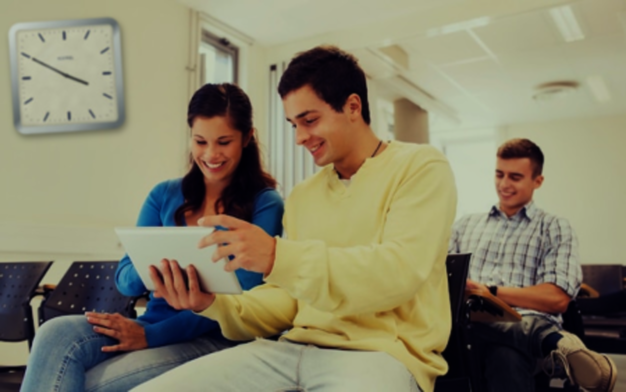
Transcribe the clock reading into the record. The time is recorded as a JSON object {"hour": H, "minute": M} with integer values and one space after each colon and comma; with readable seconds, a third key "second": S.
{"hour": 3, "minute": 50}
